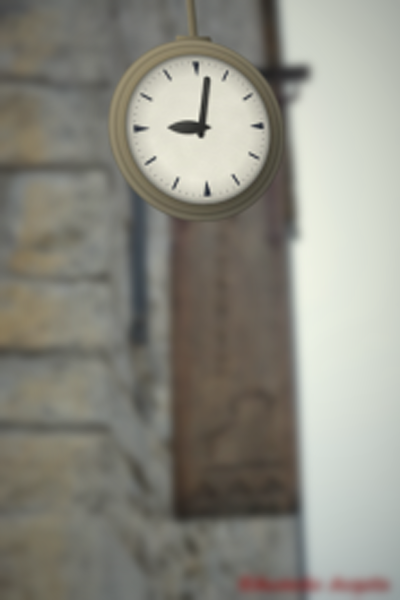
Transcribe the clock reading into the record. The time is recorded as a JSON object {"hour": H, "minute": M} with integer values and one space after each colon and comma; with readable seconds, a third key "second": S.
{"hour": 9, "minute": 2}
